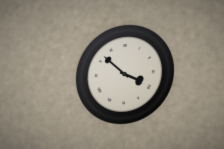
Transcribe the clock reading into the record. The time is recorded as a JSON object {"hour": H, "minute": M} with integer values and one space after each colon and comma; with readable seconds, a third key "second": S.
{"hour": 3, "minute": 52}
